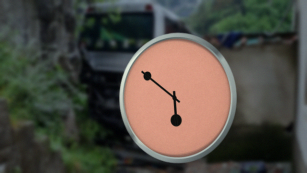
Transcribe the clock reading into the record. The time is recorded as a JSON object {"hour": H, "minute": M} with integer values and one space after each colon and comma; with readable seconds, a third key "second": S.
{"hour": 5, "minute": 51}
